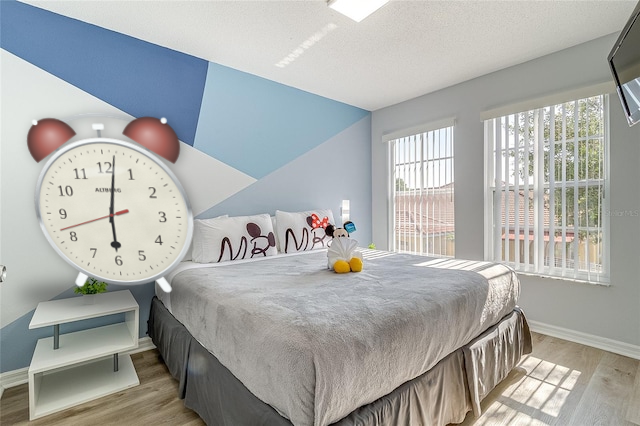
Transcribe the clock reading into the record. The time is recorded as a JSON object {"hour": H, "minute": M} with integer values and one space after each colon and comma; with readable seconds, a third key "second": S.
{"hour": 6, "minute": 1, "second": 42}
